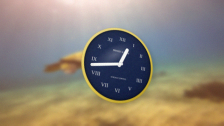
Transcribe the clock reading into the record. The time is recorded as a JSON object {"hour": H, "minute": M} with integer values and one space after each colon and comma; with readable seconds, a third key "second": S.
{"hour": 12, "minute": 43}
